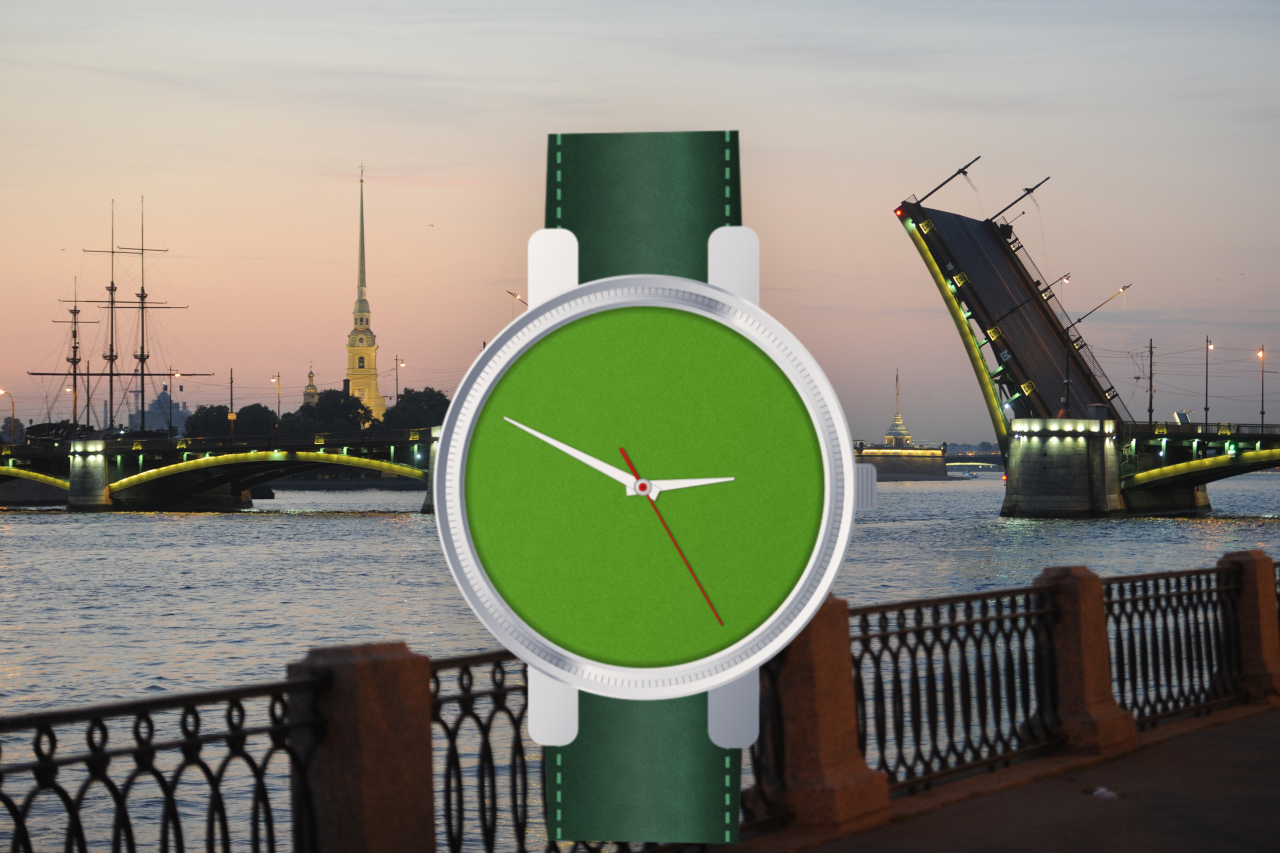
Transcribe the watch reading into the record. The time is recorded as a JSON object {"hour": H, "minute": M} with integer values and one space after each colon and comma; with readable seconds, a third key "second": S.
{"hour": 2, "minute": 49, "second": 25}
